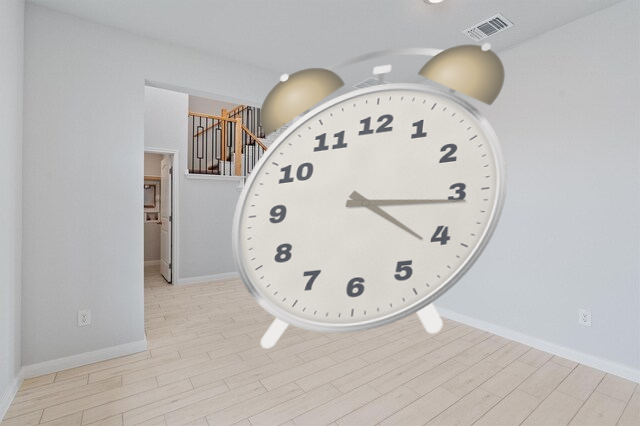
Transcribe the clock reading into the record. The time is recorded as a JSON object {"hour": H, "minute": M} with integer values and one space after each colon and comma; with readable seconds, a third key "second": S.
{"hour": 4, "minute": 16}
